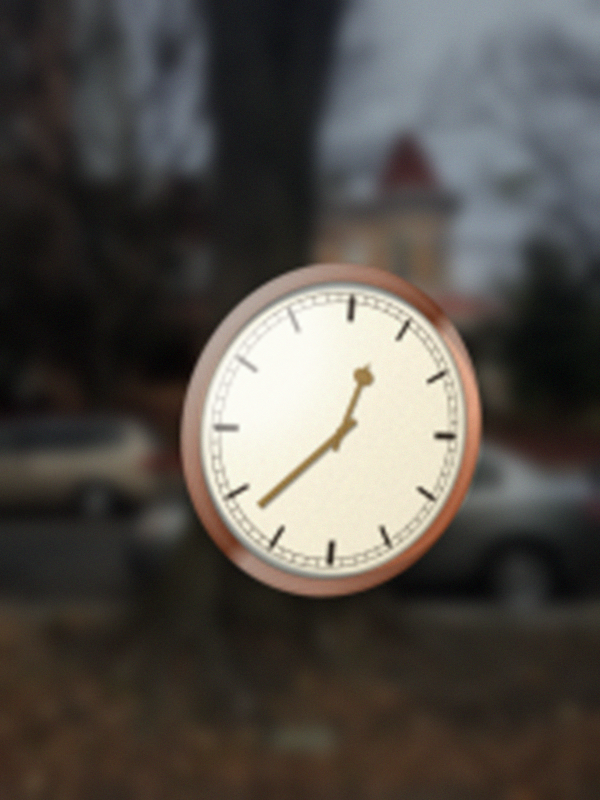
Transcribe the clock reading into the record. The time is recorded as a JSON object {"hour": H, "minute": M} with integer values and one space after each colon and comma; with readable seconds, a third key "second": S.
{"hour": 12, "minute": 38}
